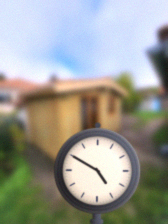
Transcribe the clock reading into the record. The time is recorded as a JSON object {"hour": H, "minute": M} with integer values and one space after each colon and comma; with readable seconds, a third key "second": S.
{"hour": 4, "minute": 50}
